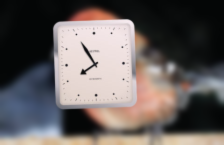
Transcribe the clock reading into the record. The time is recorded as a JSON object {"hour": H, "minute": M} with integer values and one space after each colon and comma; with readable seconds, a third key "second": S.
{"hour": 7, "minute": 55}
